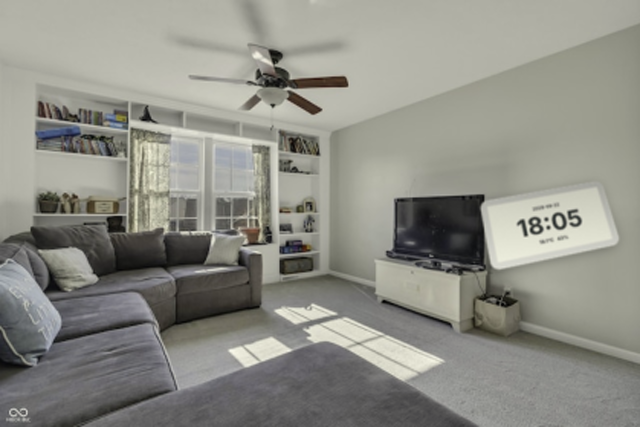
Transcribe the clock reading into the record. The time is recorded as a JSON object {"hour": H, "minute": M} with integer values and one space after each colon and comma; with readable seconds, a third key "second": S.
{"hour": 18, "minute": 5}
